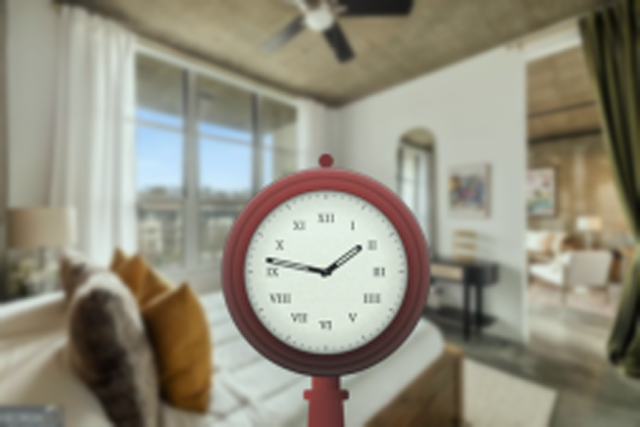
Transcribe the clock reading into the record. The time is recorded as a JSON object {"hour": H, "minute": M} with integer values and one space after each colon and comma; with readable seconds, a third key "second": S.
{"hour": 1, "minute": 47}
